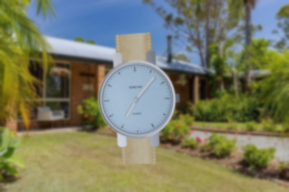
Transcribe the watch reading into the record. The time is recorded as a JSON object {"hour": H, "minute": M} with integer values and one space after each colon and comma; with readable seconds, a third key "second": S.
{"hour": 7, "minute": 7}
